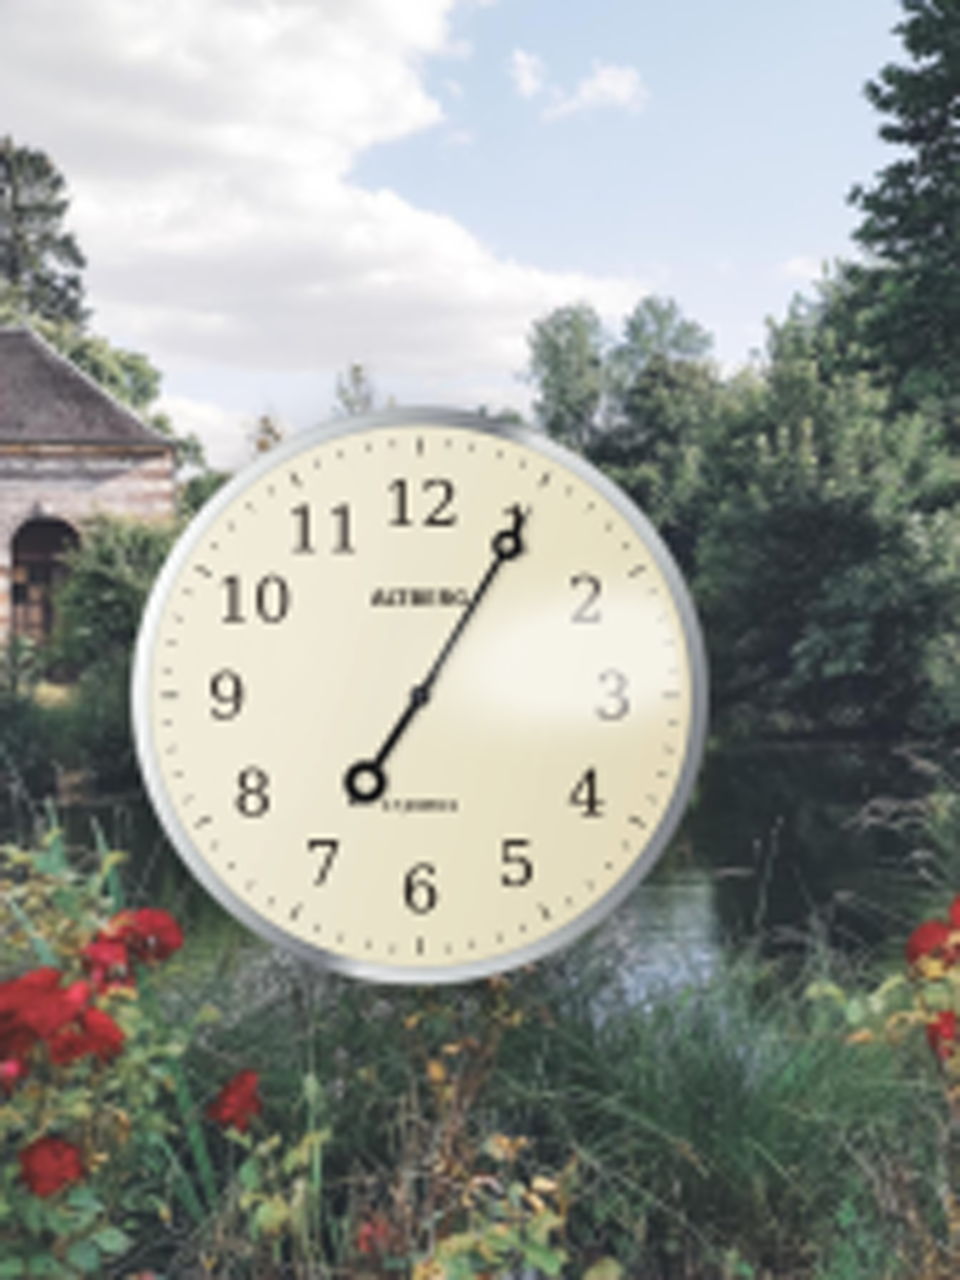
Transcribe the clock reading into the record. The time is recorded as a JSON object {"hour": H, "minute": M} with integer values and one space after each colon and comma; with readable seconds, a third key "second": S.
{"hour": 7, "minute": 5}
